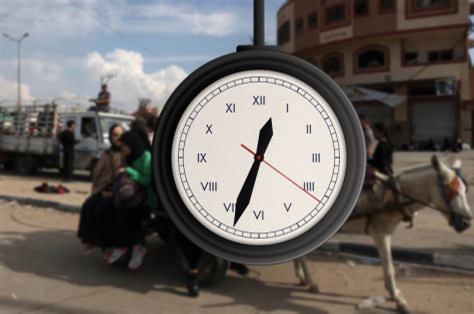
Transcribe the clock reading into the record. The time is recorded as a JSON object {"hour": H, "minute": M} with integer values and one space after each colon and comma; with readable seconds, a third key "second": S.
{"hour": 12, "minute": 33, "second": 21}
